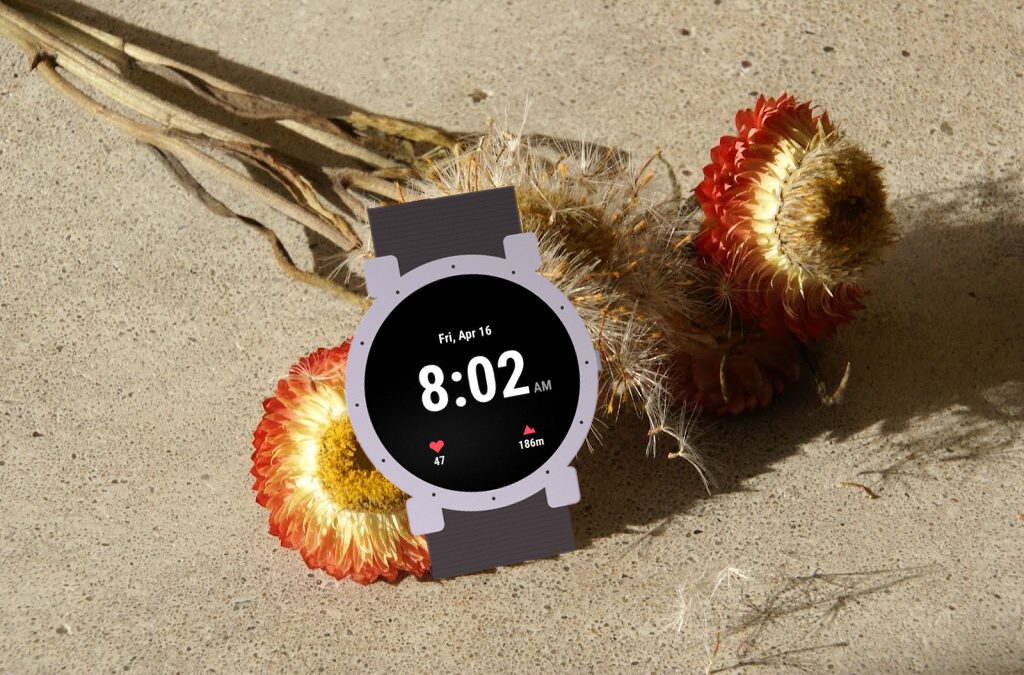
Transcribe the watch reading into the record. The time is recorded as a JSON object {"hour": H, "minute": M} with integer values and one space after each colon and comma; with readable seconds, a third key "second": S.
{"hour": 8, "minute": 2}
